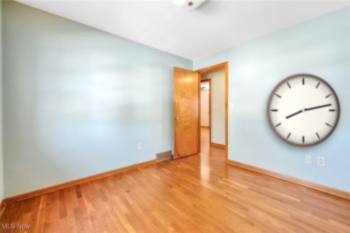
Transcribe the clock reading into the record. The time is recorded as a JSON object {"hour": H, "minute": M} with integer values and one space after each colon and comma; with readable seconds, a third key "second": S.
{"hour": 8, "minute": 13}
